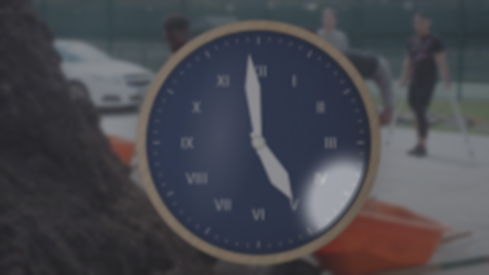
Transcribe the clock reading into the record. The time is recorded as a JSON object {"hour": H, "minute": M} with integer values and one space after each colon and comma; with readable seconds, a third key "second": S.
{"hour": 4, "minute": 59}
